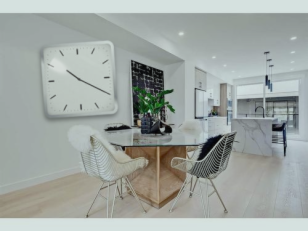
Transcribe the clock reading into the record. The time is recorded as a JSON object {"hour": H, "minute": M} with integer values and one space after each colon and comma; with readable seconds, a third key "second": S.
{"hour": 10, "minute": 20}
